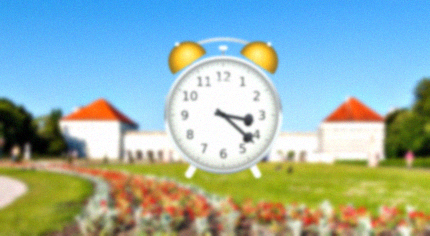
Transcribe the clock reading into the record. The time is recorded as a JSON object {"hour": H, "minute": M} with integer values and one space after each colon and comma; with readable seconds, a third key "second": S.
{"hour": 3, "minute": 22}
